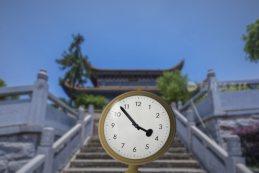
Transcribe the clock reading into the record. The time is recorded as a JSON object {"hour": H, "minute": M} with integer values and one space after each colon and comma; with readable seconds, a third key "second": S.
{"hour": 3, "minute": 53}
